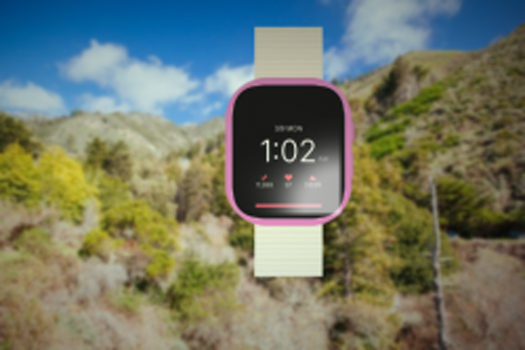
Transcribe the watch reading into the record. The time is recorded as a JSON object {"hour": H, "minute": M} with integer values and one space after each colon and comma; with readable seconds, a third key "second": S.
{"hour": 1, "minute": 2}
